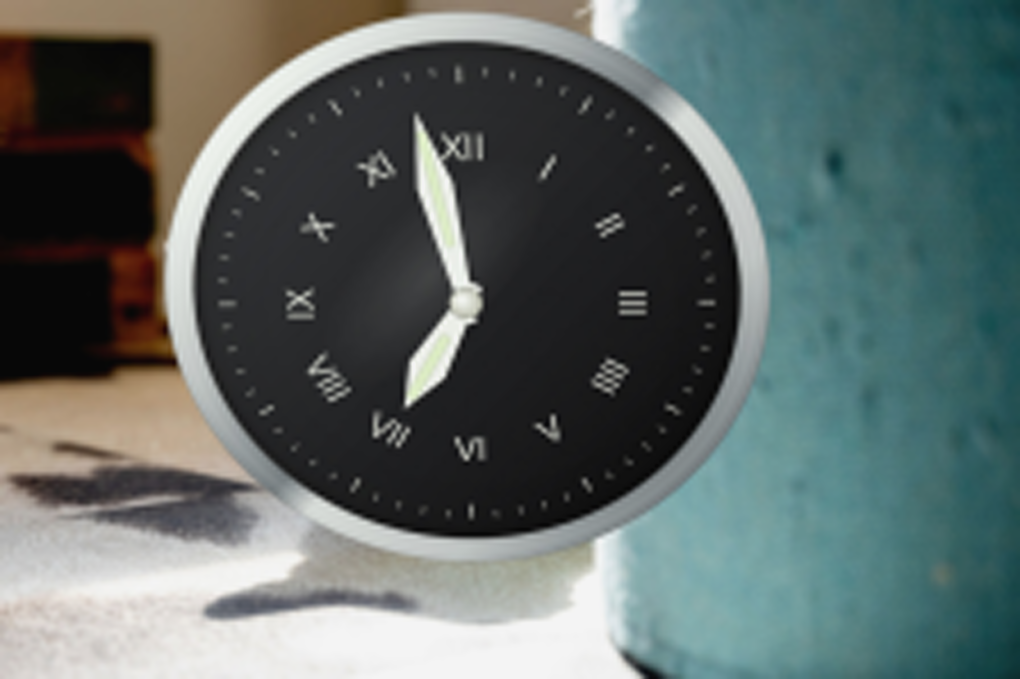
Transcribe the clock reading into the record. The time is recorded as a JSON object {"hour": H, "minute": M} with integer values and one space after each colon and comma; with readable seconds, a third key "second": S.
{"hour": 6, "minute": 58}
